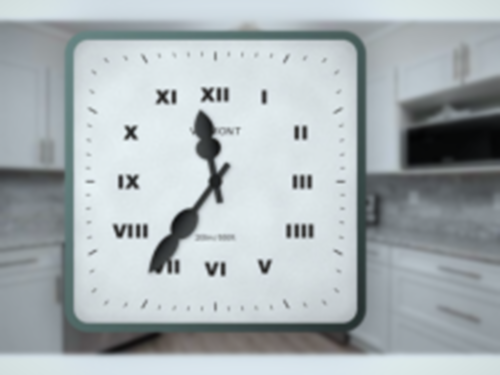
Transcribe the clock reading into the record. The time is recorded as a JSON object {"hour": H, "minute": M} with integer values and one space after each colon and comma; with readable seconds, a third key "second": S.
{"hour": 11, "minute": 36}
